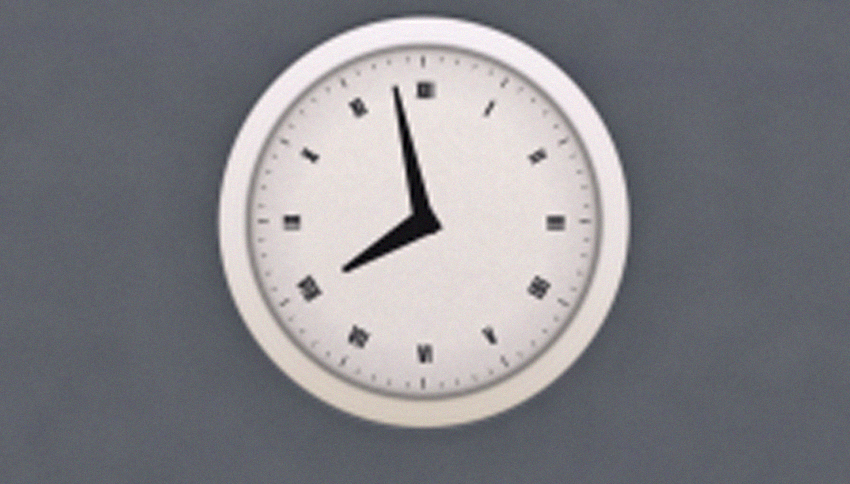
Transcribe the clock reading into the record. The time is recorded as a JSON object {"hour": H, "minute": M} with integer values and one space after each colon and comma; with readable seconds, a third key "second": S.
{"hour": 7, "minute": 58}
